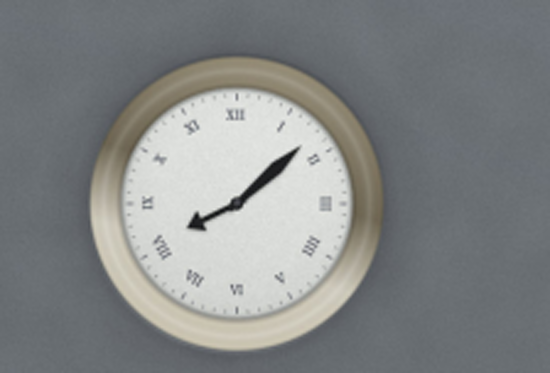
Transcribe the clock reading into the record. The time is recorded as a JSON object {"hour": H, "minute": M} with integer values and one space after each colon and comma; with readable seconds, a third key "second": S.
{"hour": 8, "minute": 8}
